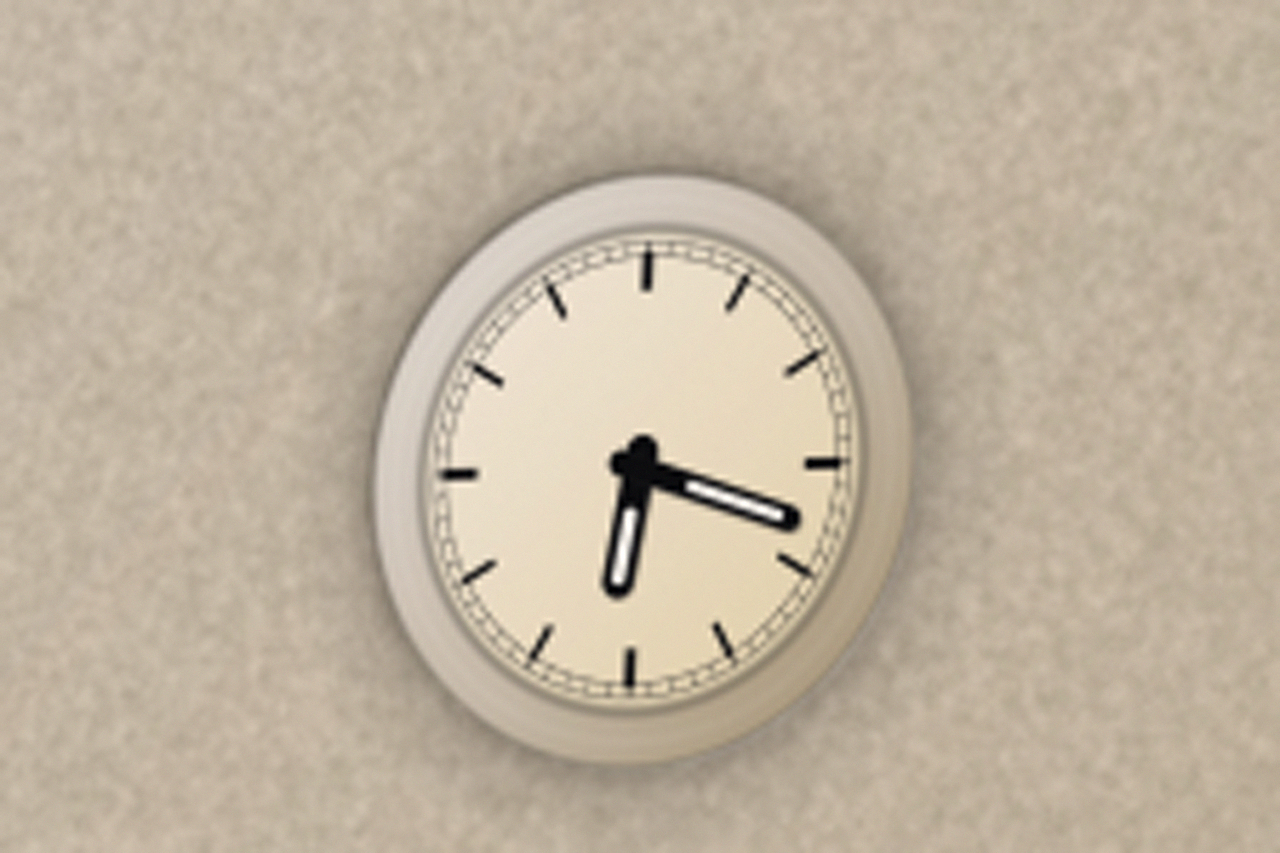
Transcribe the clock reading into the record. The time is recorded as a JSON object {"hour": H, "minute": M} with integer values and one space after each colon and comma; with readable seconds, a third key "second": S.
{"hour": 6, "minute": 18}
